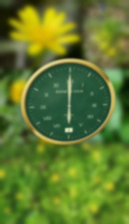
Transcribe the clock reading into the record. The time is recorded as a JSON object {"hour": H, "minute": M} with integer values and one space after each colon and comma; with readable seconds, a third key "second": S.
{"hour": 6, "minute": 0}
